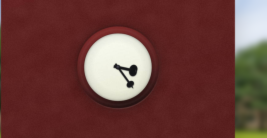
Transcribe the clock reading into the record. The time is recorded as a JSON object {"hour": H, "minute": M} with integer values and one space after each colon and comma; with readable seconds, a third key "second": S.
{"hour": 3, "minute": 24}
